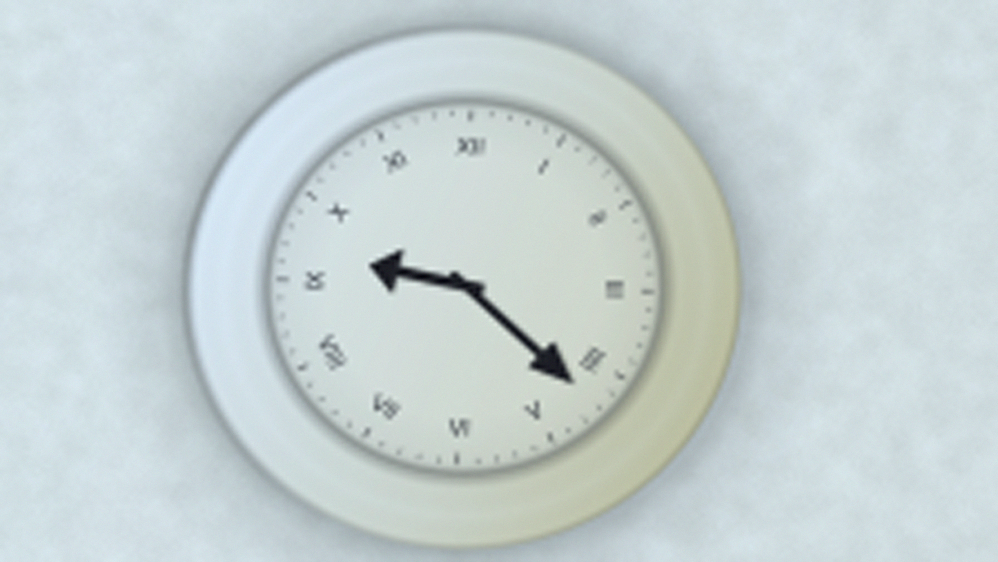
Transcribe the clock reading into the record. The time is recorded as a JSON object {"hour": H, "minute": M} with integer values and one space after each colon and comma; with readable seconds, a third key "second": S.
{"hour": 9, "minute": 22}
